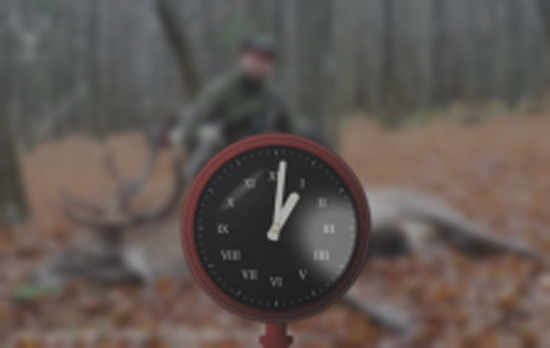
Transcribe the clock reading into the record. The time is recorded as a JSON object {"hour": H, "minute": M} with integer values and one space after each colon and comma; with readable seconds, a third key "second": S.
{"hour": 1, "minute": 1}
